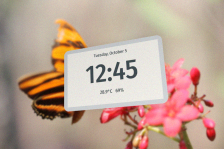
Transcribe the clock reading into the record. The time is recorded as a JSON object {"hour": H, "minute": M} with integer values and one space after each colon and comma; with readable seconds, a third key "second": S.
{"hour": 12, "minute": 45}
